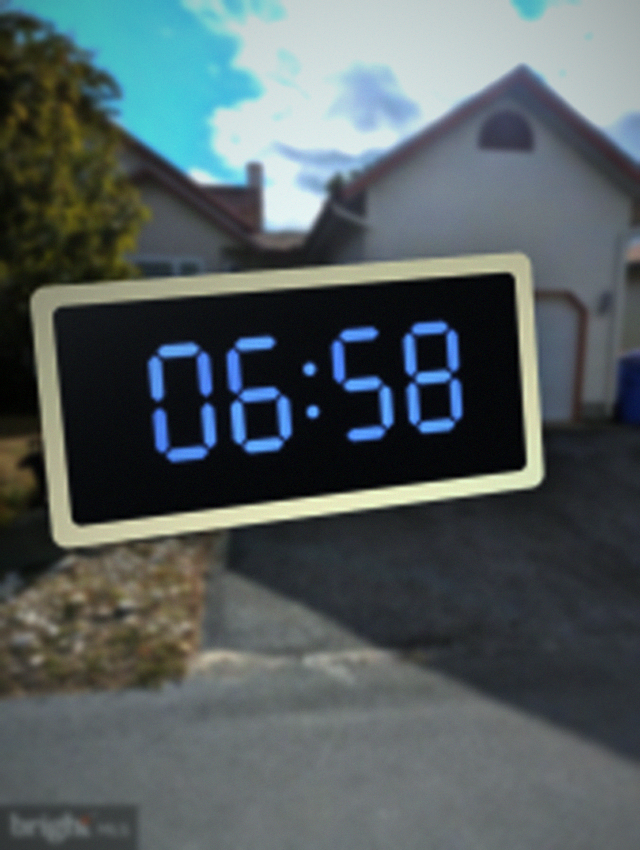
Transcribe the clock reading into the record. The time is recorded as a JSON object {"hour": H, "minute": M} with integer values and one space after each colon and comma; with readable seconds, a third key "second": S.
{"hour": 6, "minute": 58}
